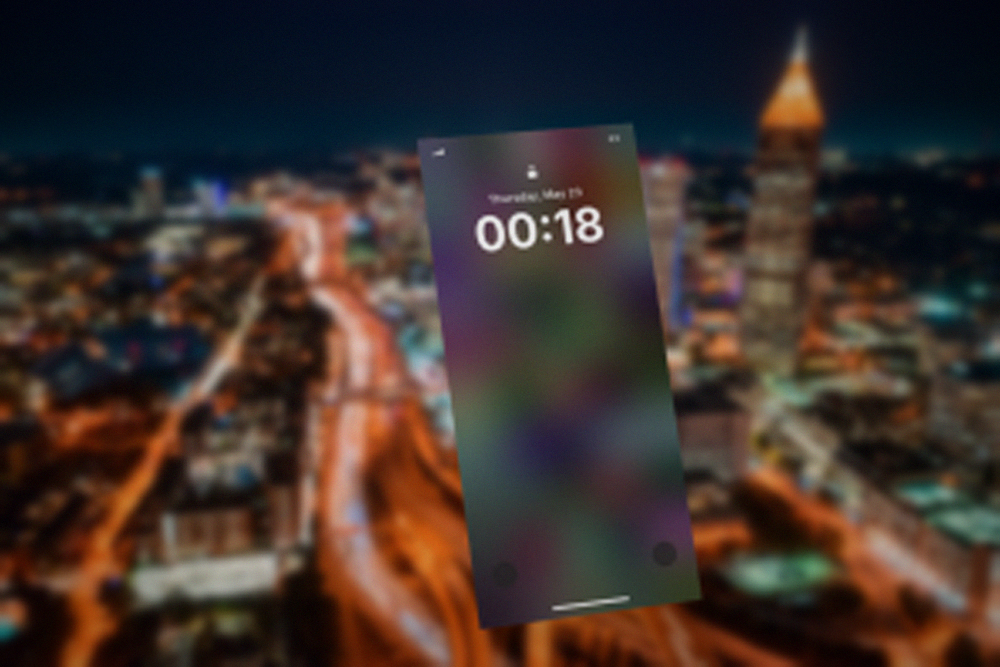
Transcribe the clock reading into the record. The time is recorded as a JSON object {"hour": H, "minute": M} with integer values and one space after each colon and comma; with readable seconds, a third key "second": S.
{"hour": 0, "minute": 18}
